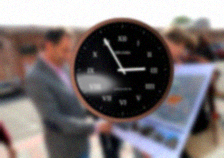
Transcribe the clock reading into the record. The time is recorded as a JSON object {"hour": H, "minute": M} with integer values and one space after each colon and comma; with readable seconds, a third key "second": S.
{"hour": 2, "minute": 55}
